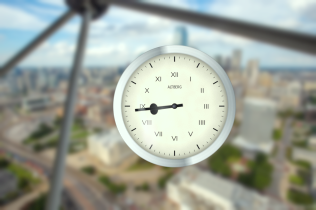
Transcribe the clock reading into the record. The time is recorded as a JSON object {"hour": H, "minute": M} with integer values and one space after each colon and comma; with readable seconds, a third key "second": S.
{"hour": 8, "minute": 44}
